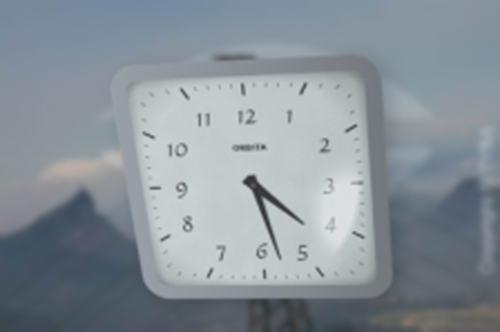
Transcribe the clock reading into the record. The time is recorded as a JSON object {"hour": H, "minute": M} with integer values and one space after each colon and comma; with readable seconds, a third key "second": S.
{"hour": 4, "minute": 28}
